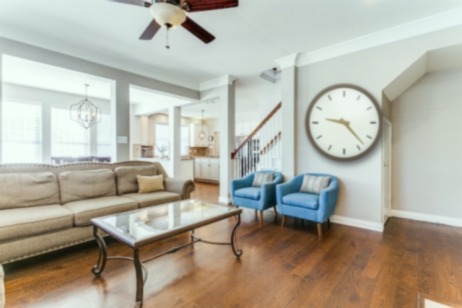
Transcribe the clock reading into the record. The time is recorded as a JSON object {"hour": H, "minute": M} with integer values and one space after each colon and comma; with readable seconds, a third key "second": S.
{"hour": 9, "minute": 23}
